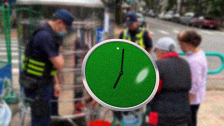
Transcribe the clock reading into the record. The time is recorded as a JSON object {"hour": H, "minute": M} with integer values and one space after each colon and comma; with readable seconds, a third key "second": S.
{"hour": 7, "minute": 2}
